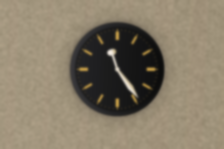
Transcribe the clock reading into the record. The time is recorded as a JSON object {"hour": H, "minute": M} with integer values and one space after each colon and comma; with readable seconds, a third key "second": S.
{"hour": 11, "minute": 24}
